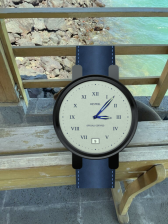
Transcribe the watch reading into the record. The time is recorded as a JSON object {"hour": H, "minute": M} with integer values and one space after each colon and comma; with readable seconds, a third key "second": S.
{"hour": 3, "minute": 7}
